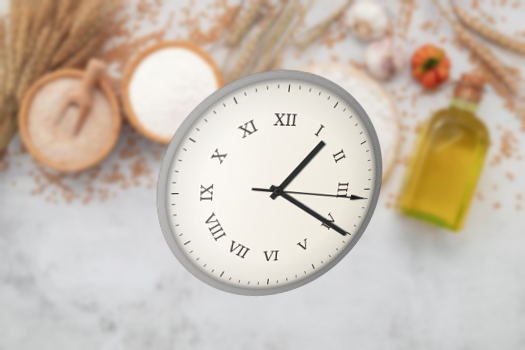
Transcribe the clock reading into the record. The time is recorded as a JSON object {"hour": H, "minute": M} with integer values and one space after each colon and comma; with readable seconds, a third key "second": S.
{"hour": 1, "minute": 20, "second": 16}
